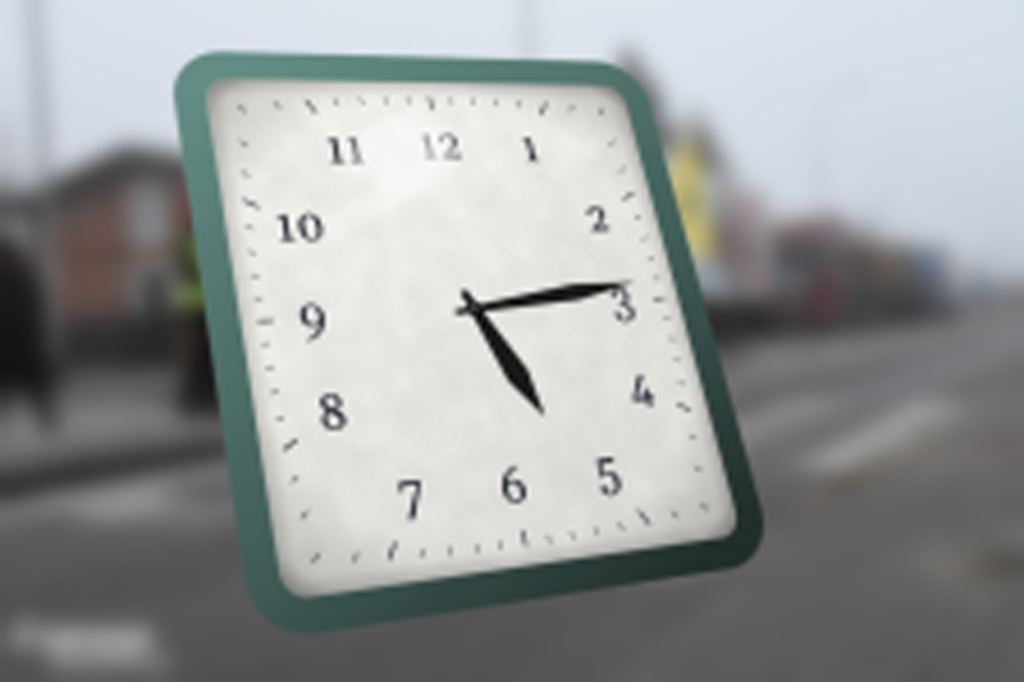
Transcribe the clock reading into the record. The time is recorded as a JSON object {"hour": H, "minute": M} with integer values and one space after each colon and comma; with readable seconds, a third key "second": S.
{"hour": 5, "minute": 14}
